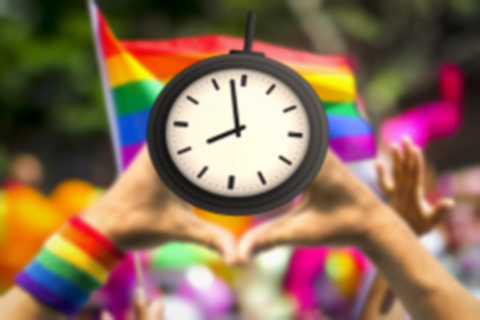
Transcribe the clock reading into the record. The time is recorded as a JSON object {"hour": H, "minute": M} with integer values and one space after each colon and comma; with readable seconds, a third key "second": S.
{"hour": 7, "minute": 58}
